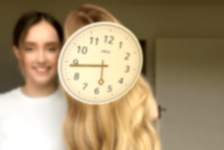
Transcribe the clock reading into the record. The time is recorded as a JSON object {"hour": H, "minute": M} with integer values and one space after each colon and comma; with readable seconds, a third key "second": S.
{"hour": 5, "minute": 44}
